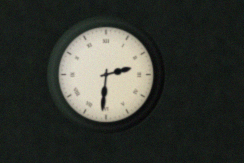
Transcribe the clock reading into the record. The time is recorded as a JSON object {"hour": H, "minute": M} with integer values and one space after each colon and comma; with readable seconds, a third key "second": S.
{"hour": 2, "minute": 31}
